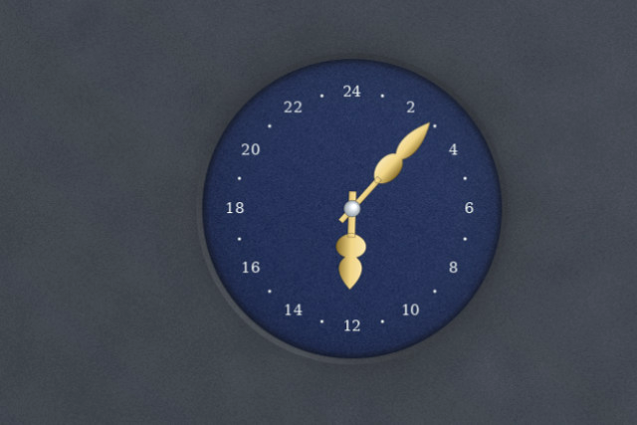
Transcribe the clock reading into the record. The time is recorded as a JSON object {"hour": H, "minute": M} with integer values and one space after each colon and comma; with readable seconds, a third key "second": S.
{"hour": 12, "minute": 7}
